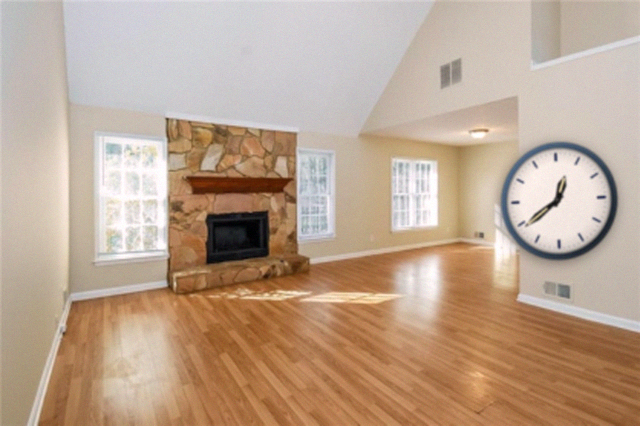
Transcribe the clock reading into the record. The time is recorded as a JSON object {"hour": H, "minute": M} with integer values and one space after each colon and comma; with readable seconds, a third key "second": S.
{"hour": 12, "minute": 39}
